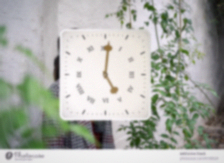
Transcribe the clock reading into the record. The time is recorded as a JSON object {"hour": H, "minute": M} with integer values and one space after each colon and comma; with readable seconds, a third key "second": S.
{"hour": 5, "minute": 1}
